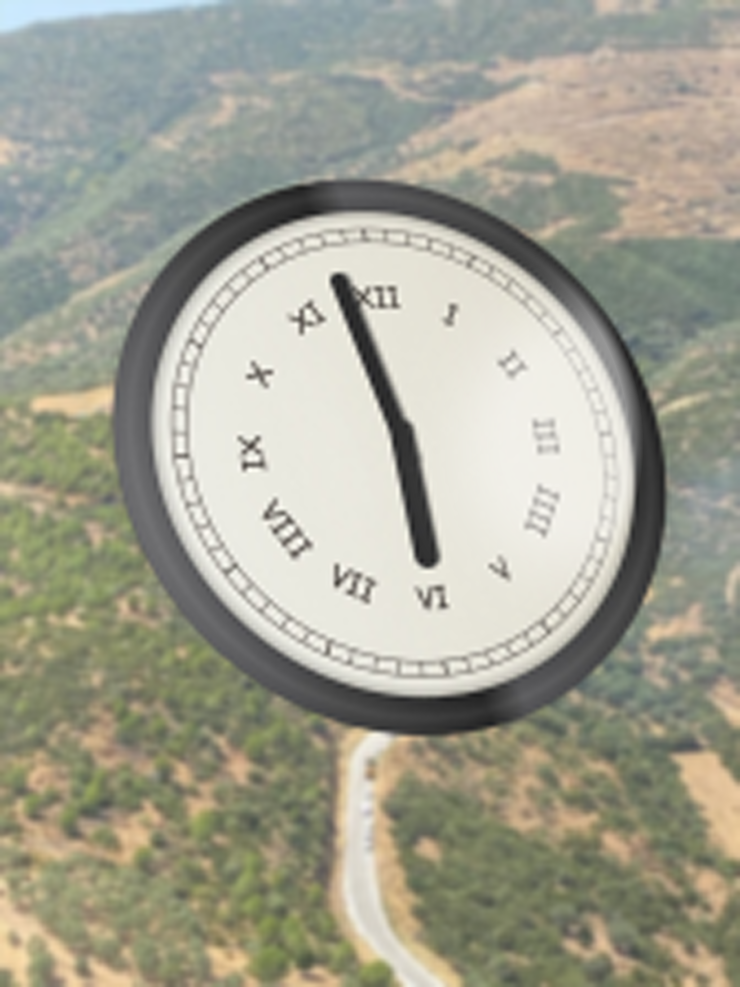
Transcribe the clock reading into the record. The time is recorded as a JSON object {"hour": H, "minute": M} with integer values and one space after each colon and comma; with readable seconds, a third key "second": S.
{"hour": 5, "minute": 58}
